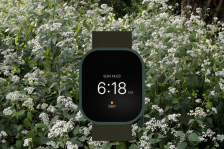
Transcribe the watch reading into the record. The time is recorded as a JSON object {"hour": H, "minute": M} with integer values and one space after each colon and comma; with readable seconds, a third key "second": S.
{"hour": 6, "minute": 18}
